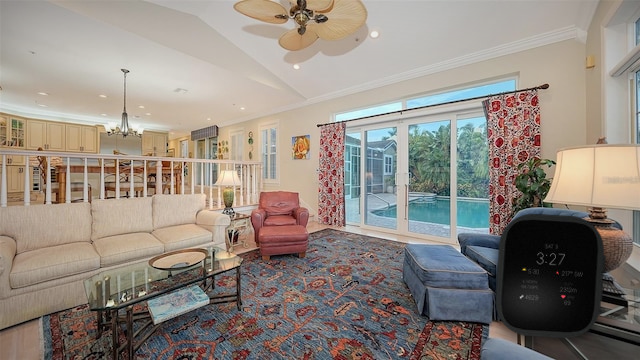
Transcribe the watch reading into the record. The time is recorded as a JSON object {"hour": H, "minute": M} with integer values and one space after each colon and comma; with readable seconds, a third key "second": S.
{"hour": 3, "minute": 27}
